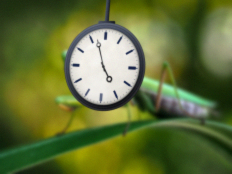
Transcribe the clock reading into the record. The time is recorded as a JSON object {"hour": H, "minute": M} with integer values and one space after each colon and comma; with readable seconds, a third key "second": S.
{"hour": 4, "minute": 57}
